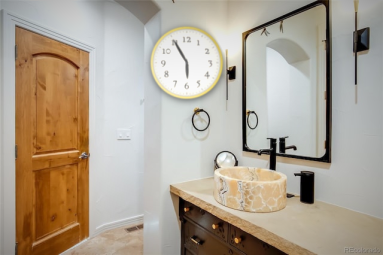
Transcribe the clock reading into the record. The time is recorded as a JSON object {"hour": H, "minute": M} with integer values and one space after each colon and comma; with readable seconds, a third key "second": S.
{"hour": 5, "minute": 55}
